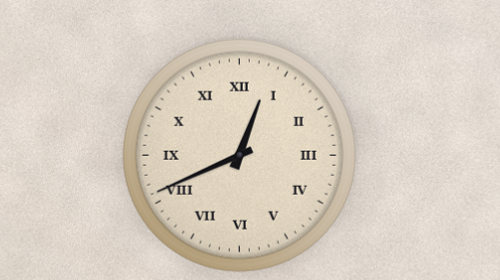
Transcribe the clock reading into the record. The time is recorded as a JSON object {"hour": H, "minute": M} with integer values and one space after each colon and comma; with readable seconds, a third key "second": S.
{"hour": 12, "minute": 41}
